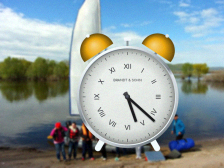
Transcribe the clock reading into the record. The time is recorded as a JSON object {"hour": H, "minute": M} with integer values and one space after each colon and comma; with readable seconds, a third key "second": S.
{"hour": 5, "minute": 22}
